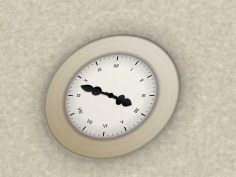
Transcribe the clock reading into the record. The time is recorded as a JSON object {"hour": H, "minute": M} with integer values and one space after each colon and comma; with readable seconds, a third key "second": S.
{"hour": 3, "minute": 48}
